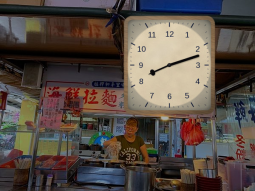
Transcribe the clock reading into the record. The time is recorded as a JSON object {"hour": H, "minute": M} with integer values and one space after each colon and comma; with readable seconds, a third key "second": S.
{"hour": 8, "minute": 12}
